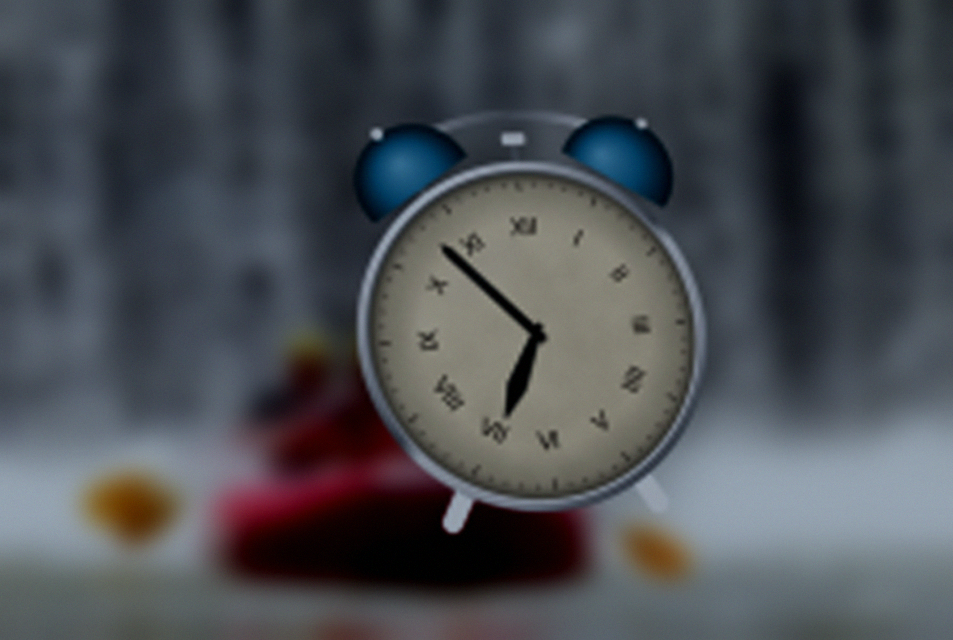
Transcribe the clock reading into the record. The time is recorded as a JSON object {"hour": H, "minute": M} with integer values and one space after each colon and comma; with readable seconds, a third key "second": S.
{"hour": 6, "minute": 53}
